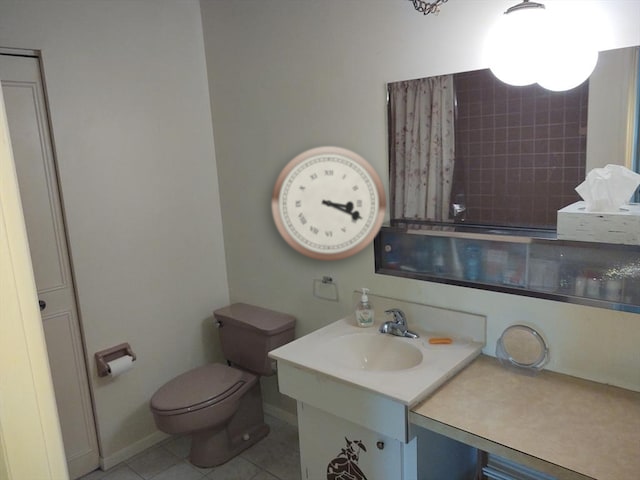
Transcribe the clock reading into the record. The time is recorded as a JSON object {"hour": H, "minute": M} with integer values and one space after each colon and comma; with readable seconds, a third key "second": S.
{"hour": 3, "minute": 19}
